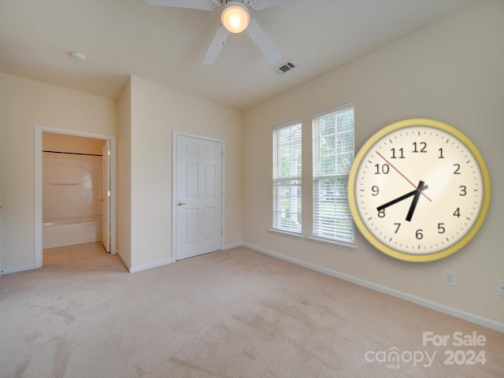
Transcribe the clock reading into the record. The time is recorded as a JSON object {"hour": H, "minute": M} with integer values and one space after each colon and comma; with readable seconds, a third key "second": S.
{"hour": 6, "minute": 40, "second": 52}
